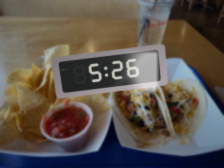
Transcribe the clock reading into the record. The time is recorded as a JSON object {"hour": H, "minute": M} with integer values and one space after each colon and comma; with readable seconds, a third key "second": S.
{"hour": 5, "minute": 26}
